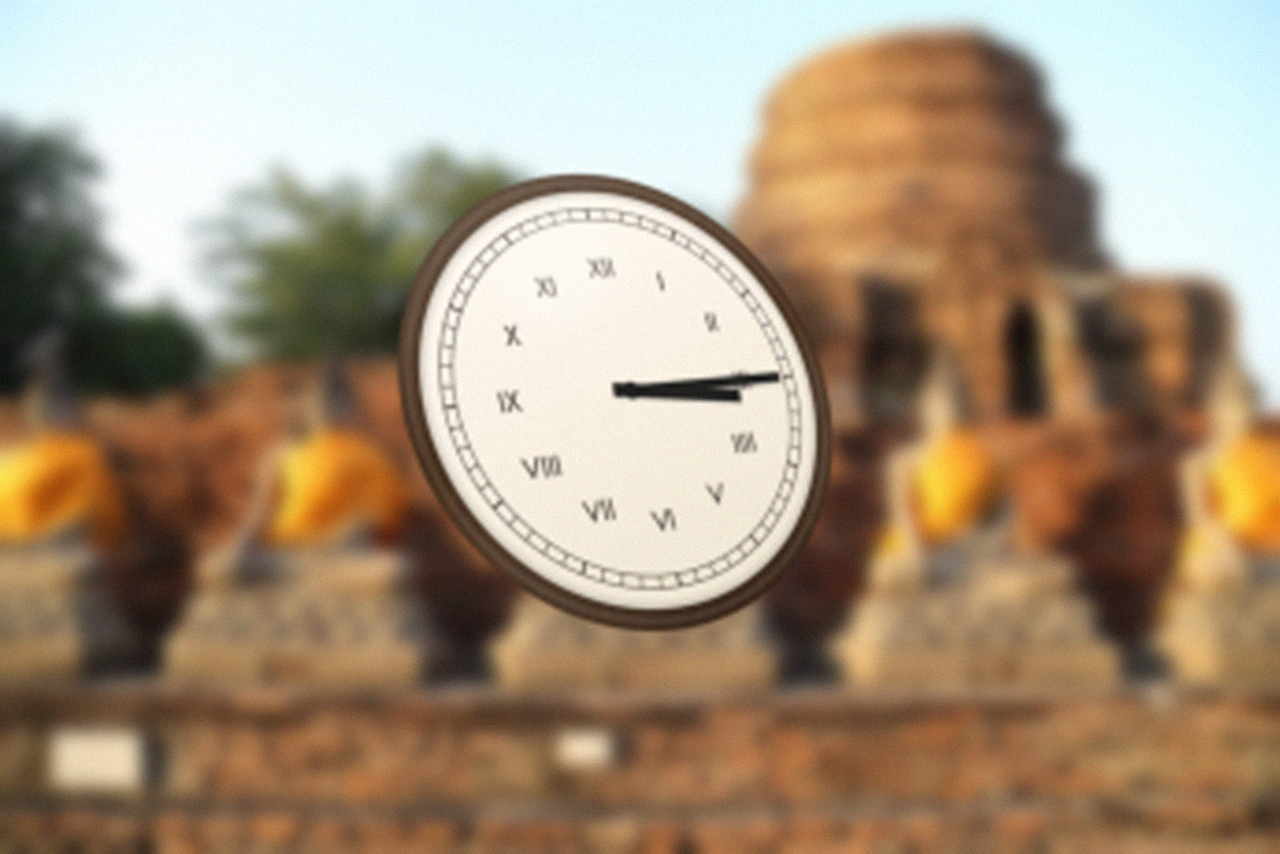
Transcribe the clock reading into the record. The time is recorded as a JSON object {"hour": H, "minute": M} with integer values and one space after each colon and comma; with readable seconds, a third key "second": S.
{"hour": 3, "minute": 15}
